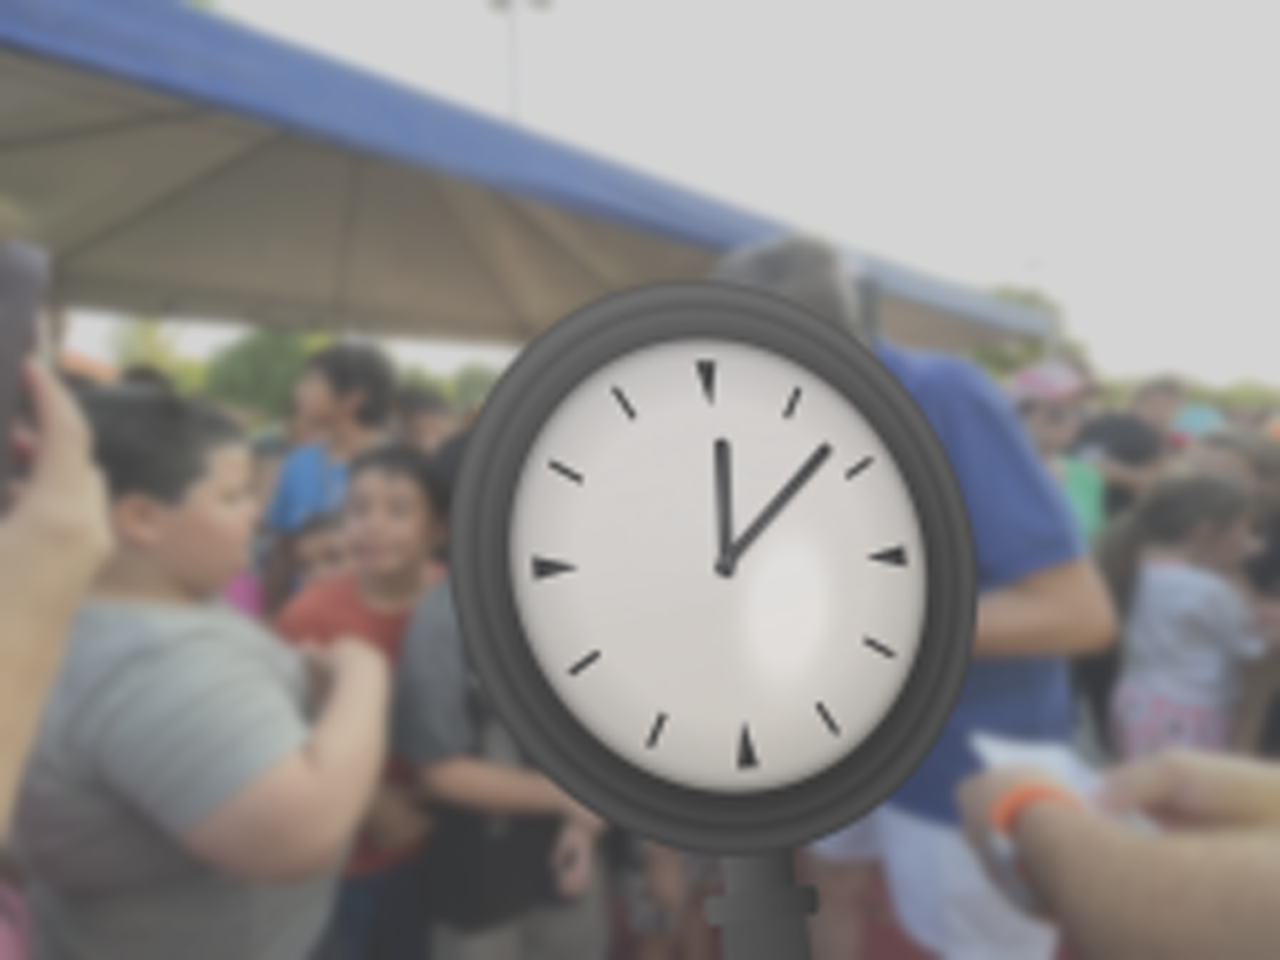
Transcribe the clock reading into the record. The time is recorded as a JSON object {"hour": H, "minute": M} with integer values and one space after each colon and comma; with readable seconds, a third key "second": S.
{"hour": 12, "minute": 8}
